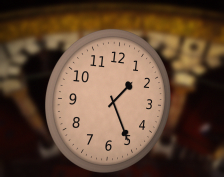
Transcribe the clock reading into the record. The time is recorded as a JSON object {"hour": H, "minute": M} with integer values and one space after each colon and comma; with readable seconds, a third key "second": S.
{"hour": 1, "minute": 25}
